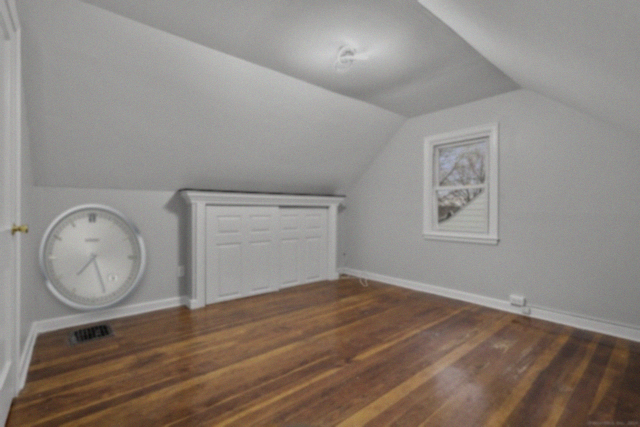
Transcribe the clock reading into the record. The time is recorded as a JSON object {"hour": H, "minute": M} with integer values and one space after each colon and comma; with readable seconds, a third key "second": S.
{"hour": 7, "minute": 27}
